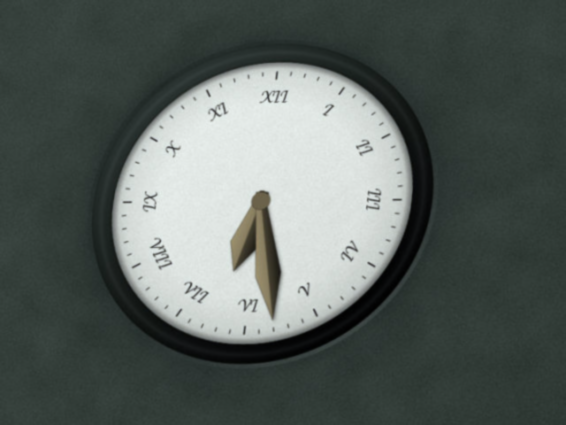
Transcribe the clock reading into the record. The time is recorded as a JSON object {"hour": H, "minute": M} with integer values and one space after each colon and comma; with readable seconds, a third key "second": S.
{"hour": 6, "minute": 28}
